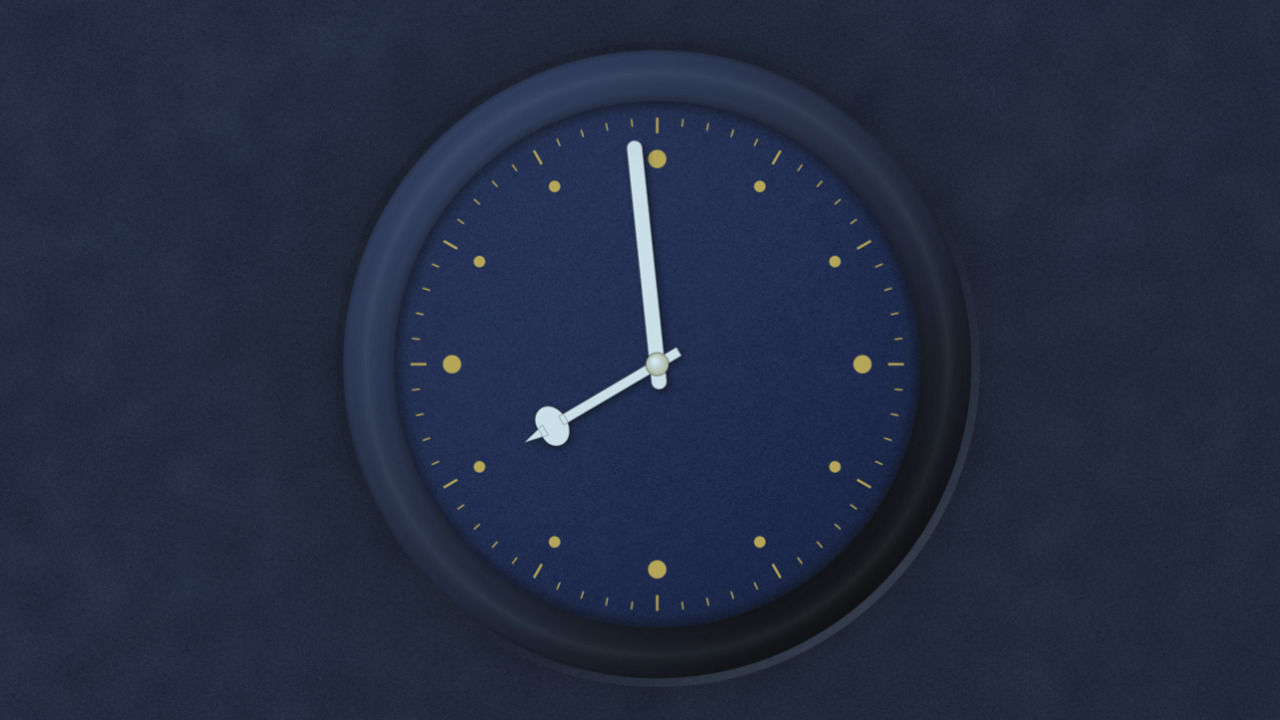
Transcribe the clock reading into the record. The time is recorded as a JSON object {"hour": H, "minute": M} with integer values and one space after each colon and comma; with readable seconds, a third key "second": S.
{"hour": 7, "minute": 59}
